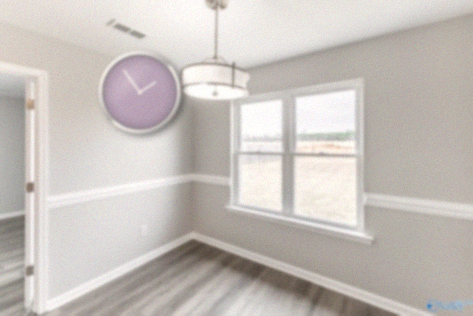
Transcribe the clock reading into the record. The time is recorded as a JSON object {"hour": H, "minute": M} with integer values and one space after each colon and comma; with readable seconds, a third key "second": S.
{"hour": 1, "minute": 54}
